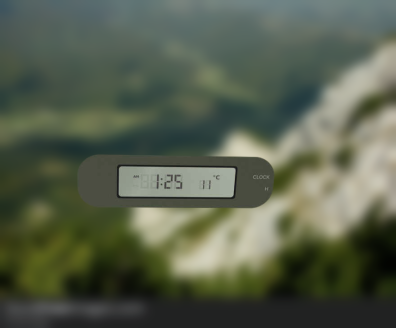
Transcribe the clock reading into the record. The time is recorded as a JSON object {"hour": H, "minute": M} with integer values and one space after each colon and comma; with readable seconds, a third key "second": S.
{"hour": 1, "minute": 25}
